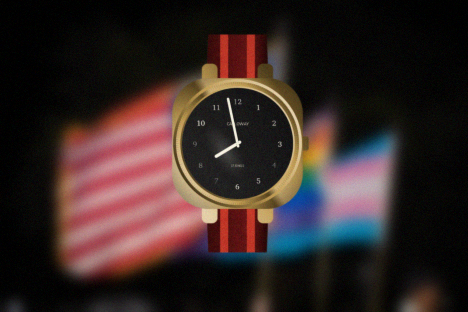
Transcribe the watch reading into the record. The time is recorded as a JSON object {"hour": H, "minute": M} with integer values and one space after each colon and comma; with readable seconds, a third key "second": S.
{"hour": 7, "minute": 58}
